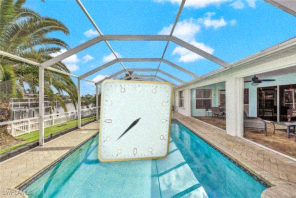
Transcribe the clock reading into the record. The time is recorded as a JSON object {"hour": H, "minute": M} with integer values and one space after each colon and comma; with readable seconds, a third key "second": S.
{"hour": 7, "minute": 38}
